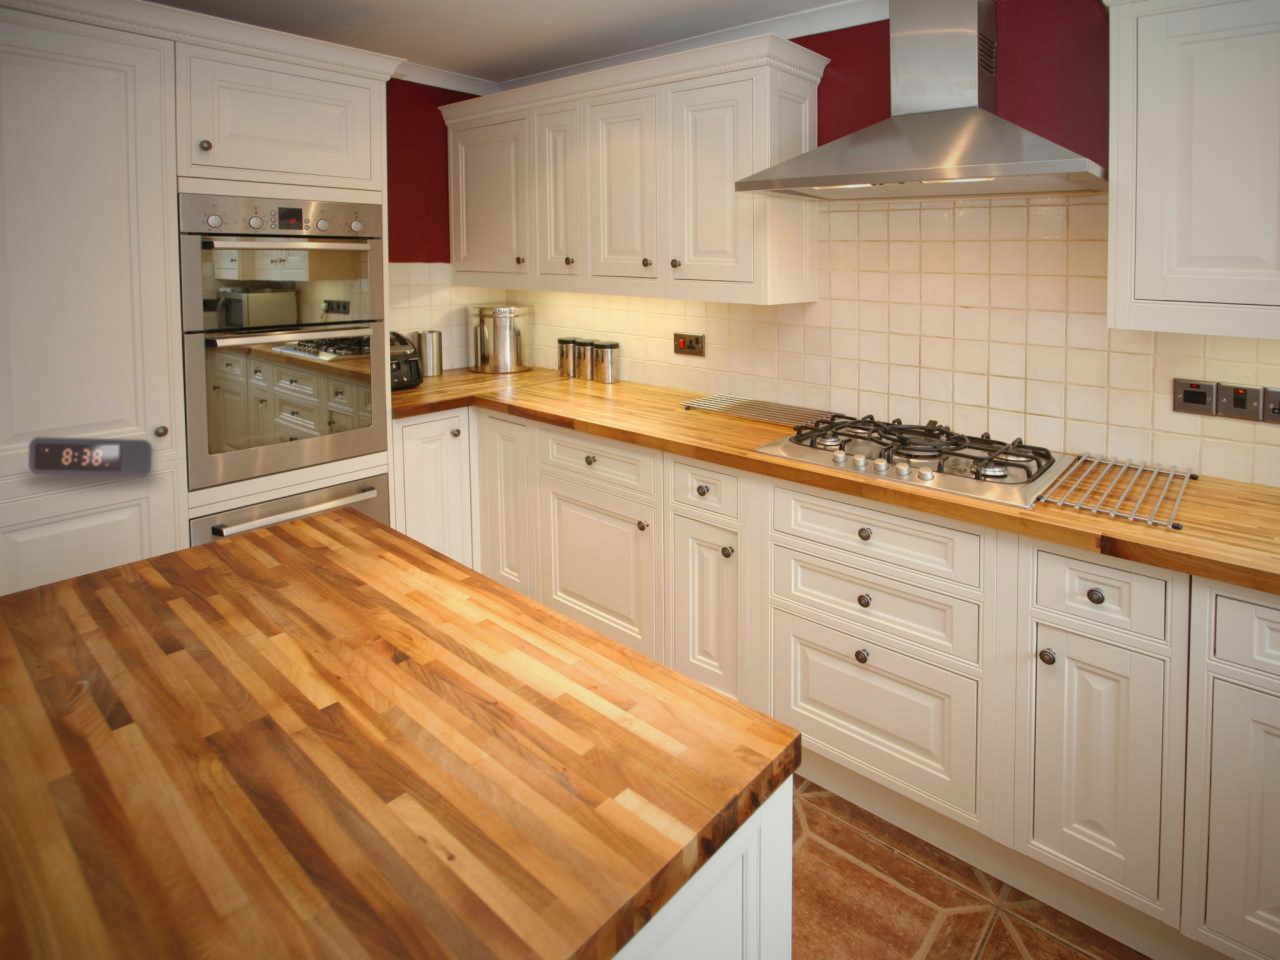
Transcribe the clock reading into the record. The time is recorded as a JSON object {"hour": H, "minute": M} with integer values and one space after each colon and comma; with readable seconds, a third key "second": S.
{"hour": 8, "minute": 38}
